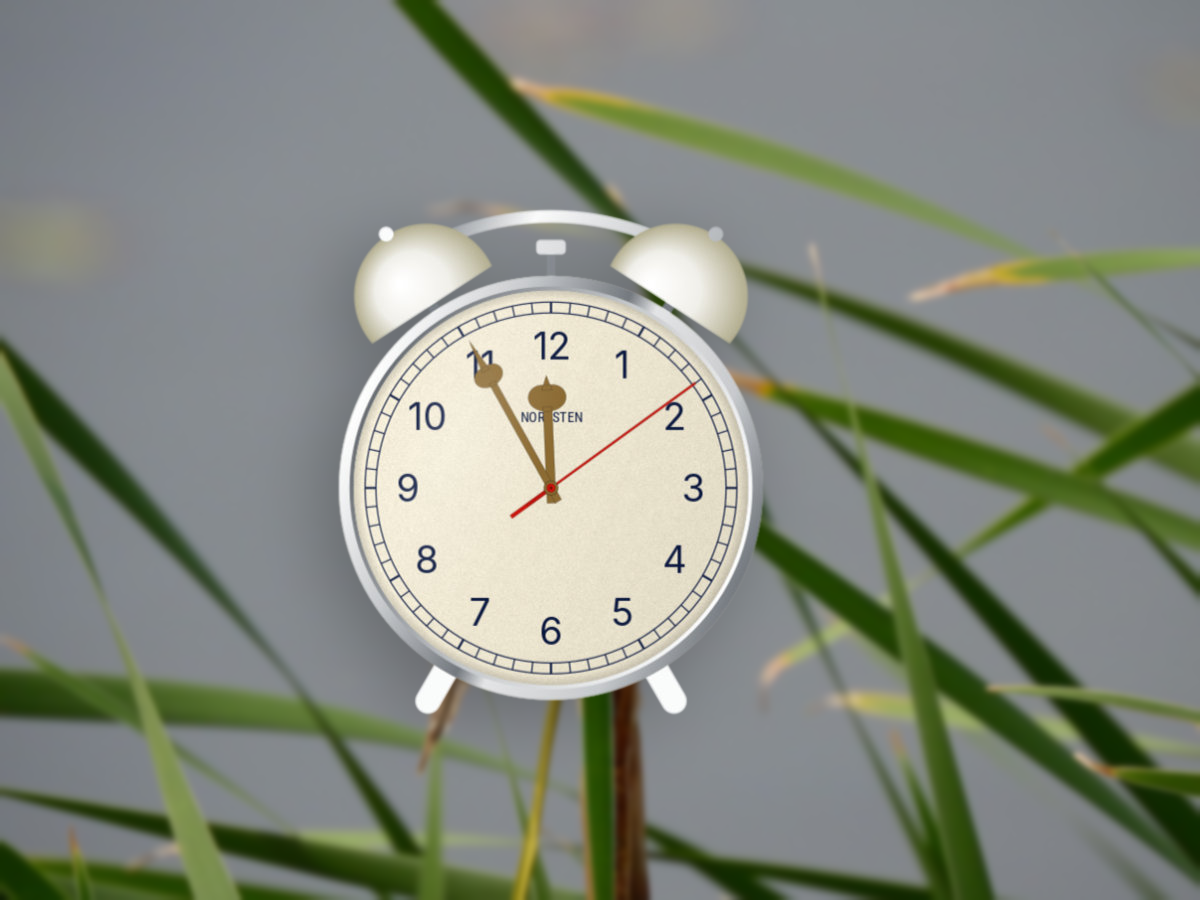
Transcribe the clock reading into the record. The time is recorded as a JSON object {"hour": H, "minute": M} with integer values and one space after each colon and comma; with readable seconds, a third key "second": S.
{"hour": 11, "minute": 55, "second": 9}
